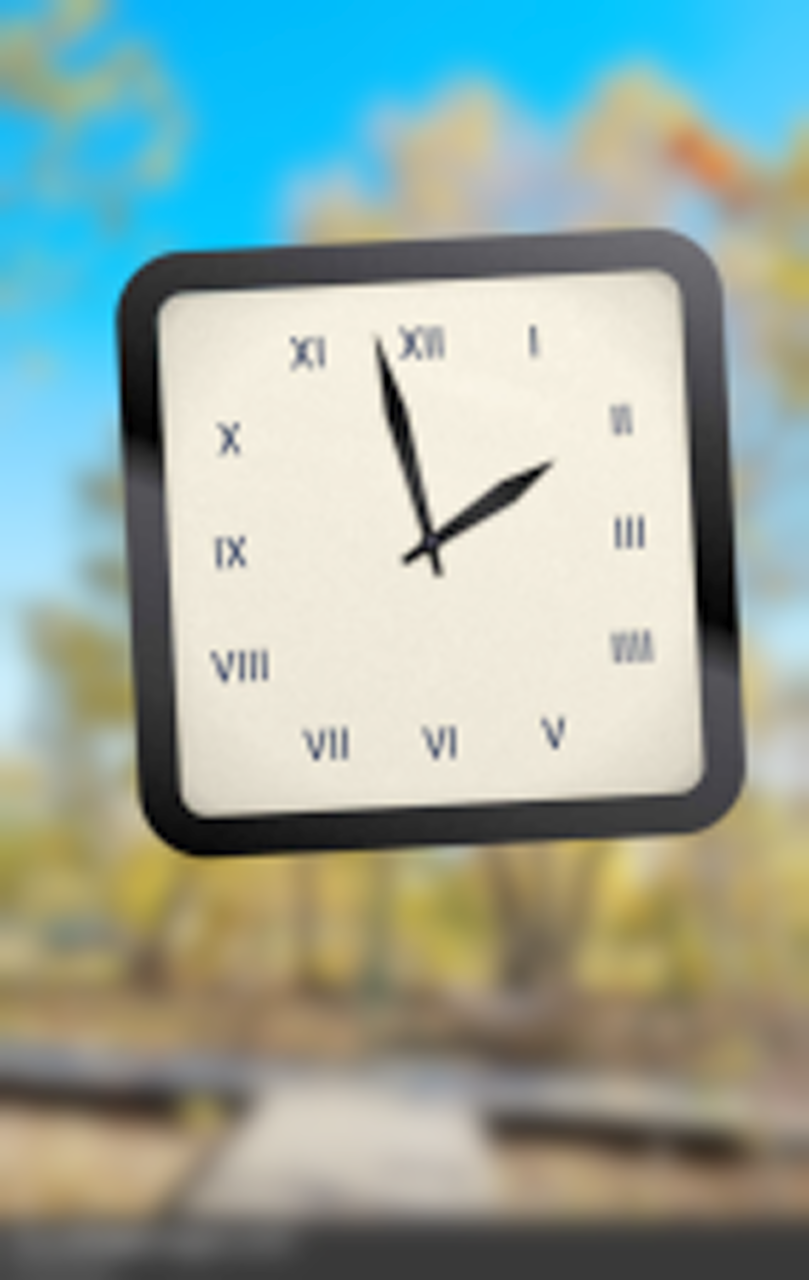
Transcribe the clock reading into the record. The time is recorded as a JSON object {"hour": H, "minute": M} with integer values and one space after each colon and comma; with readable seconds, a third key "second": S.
{"hour": 1, "minute": 58}
